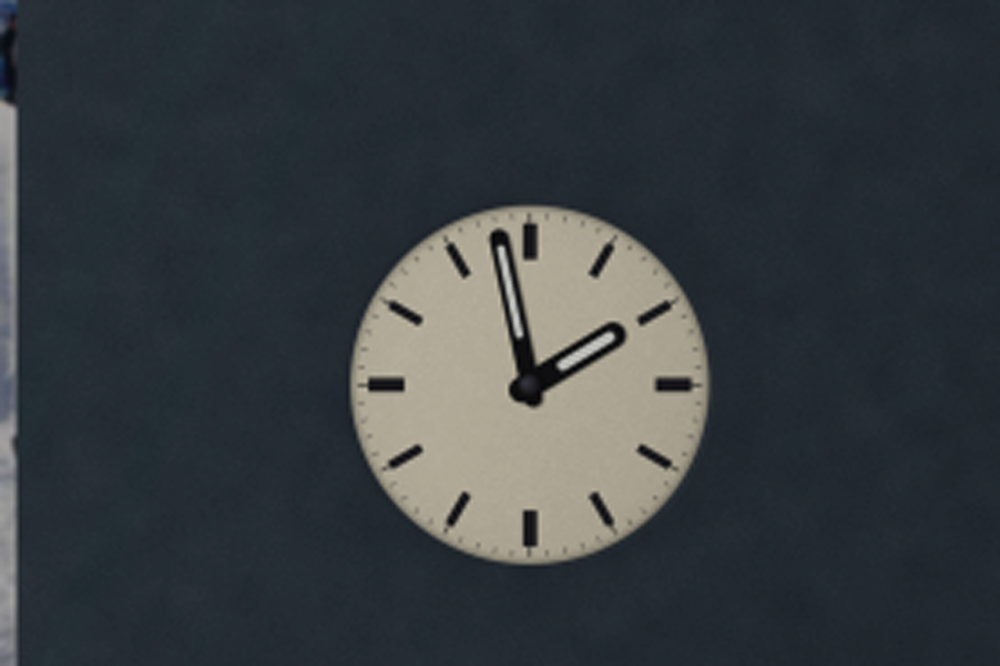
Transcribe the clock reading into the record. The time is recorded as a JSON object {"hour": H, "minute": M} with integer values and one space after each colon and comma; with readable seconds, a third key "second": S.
{"hour": 1, "minute": 58}
